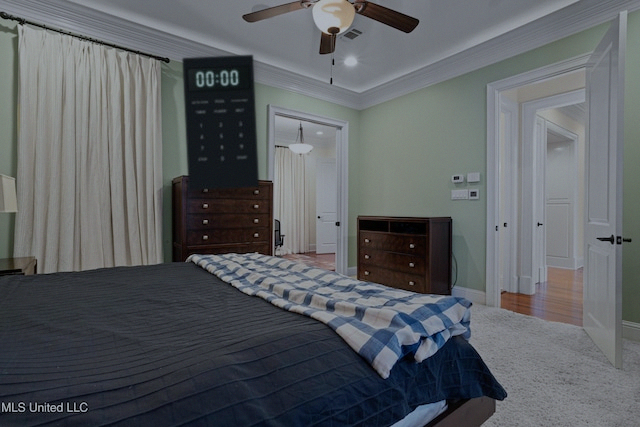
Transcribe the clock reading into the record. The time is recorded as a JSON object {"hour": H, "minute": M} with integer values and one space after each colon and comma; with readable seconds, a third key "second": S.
{"hour": 0, "minute": 0}
